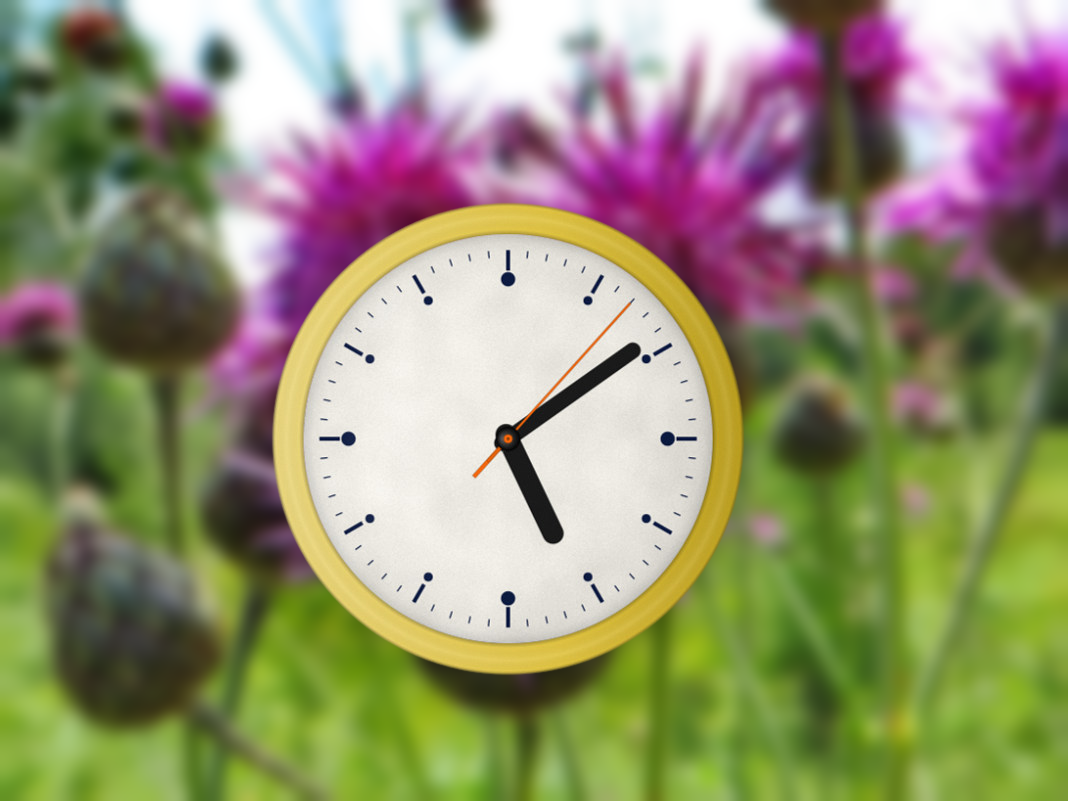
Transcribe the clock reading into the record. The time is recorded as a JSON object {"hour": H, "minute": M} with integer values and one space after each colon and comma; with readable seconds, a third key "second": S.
{"hour": 5, "minute": 9, "second": 7}
